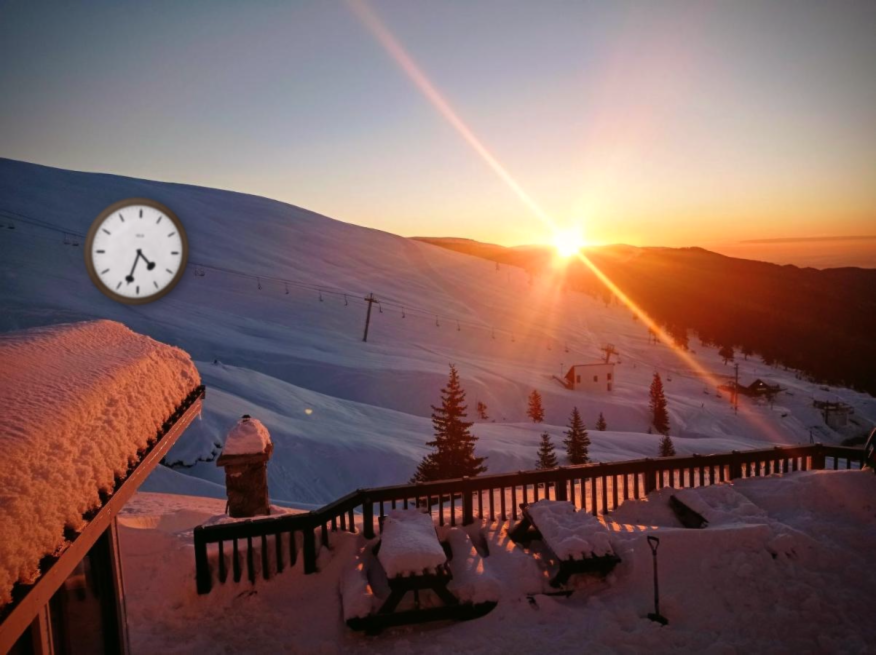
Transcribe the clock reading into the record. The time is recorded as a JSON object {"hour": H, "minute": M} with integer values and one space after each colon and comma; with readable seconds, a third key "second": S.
{"hour": 4, "minute": 33}
